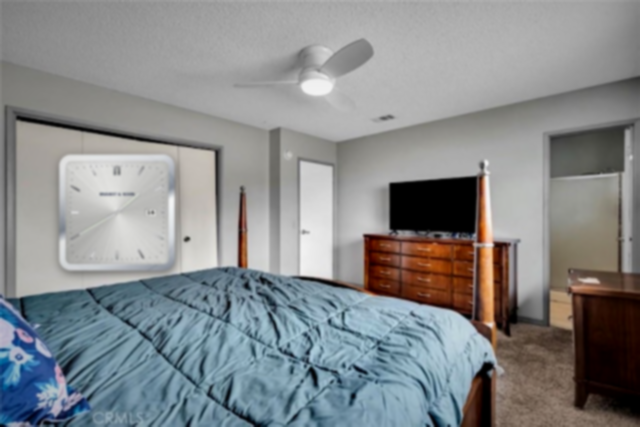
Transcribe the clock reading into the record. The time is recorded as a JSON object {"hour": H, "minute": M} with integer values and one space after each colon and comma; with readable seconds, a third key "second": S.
{"hour": 1, "minute": 40}
